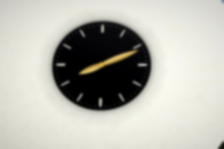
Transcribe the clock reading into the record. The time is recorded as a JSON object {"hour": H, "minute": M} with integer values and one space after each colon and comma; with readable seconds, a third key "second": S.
{"hour": 8, "minute": 11}
